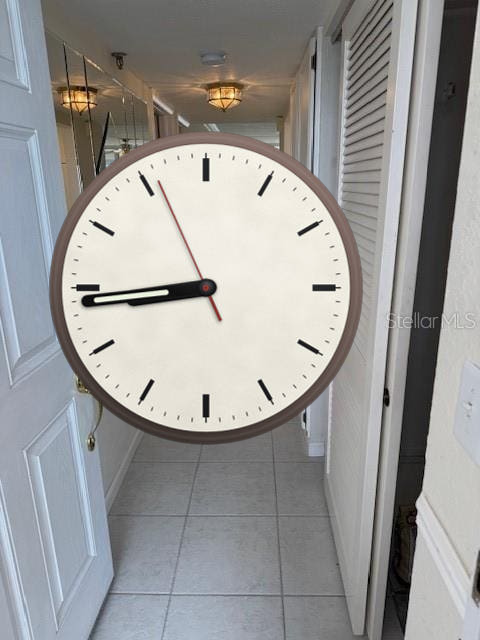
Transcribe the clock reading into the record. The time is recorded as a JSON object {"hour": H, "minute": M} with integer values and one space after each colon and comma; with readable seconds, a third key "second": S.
{"hour": 8, "minute": 43, "second": 56}
